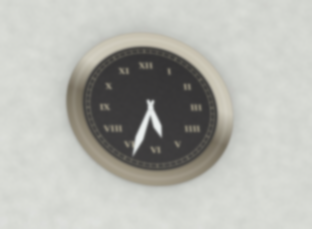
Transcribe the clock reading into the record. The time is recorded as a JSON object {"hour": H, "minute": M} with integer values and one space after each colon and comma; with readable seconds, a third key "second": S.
{"hour": 5, "minute": 34}
